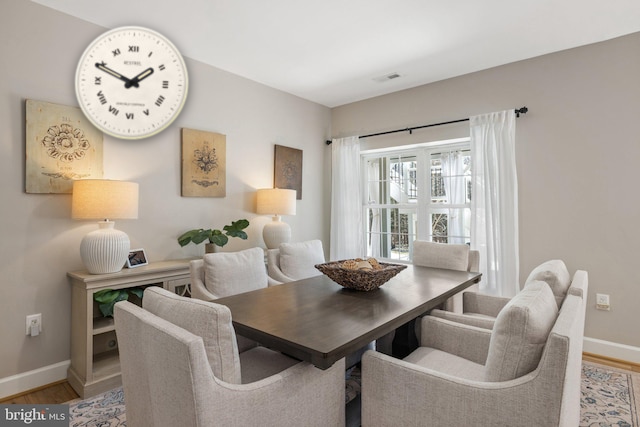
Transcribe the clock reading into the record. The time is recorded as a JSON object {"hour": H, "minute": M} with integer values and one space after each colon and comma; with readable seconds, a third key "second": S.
{"hour": 1, "minute": 49}
